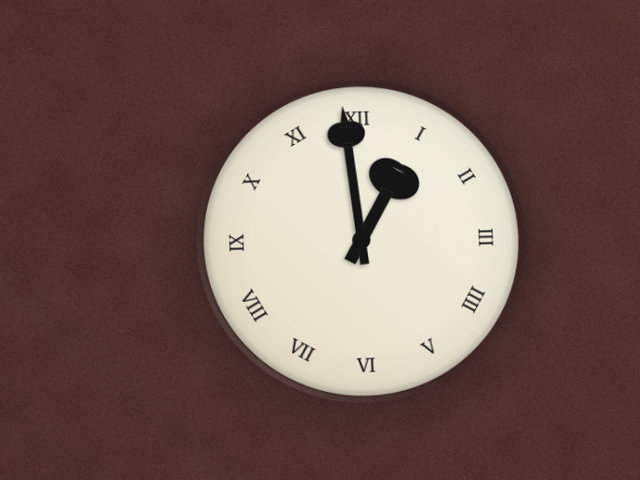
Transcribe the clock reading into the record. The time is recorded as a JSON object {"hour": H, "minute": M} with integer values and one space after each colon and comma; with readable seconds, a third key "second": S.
{"hour": 12, "minute": 59}
